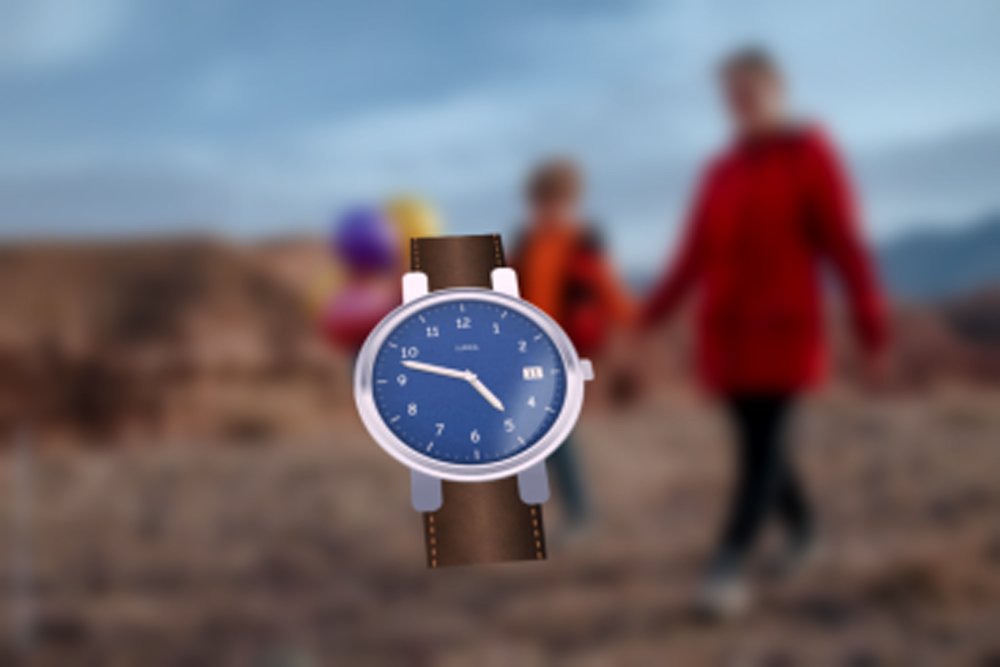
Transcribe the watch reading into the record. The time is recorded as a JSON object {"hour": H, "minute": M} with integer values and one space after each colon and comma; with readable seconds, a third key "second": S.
{"hour": 4, "minute": 48}
